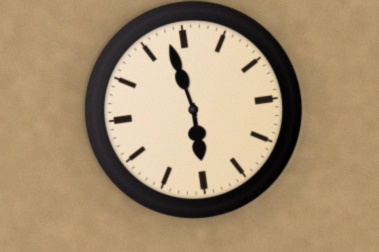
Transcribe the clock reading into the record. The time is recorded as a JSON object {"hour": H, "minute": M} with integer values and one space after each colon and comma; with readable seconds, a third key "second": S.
{"hour": 5, "minute": 58}
